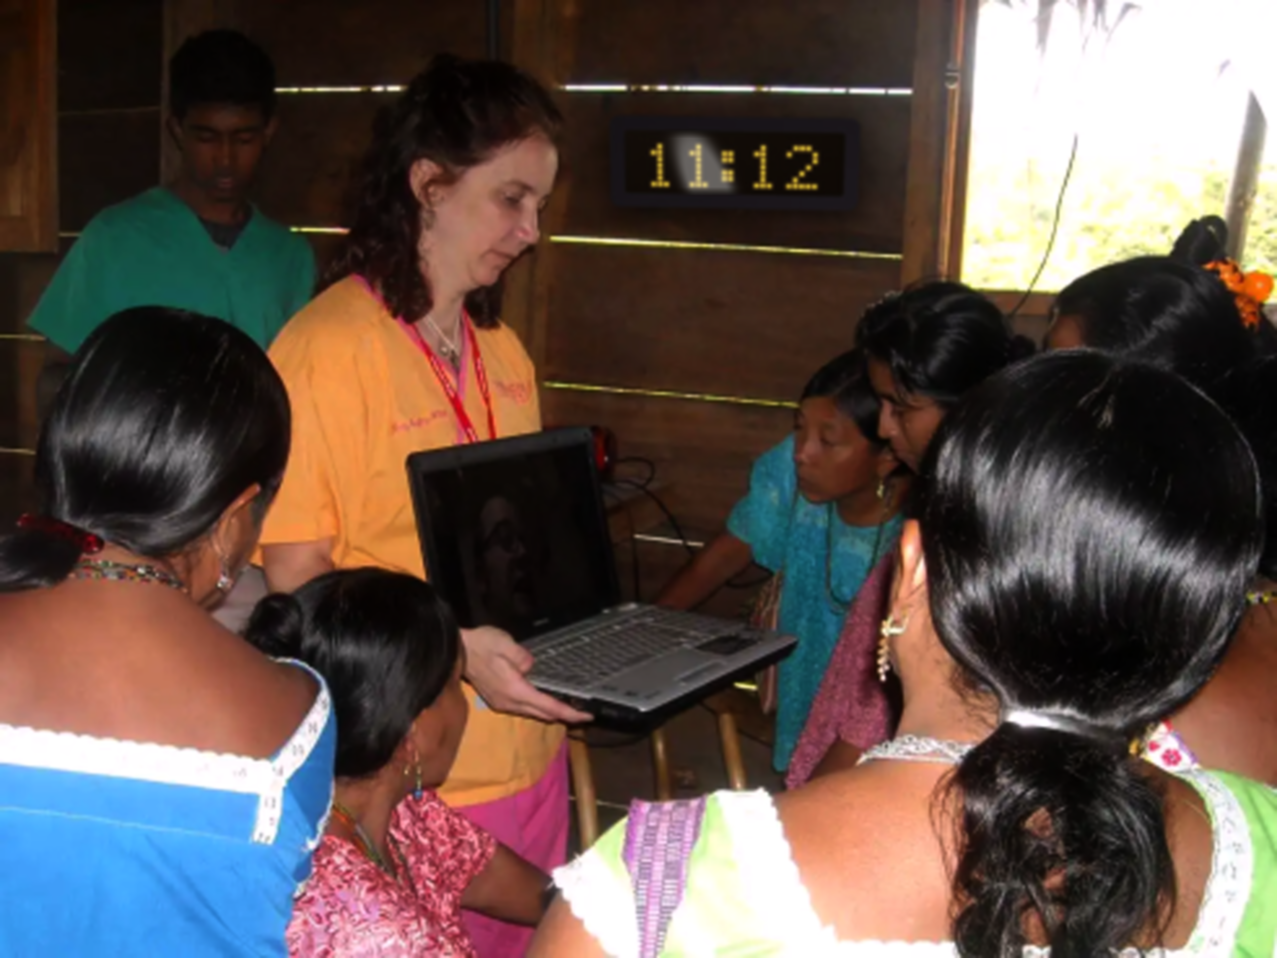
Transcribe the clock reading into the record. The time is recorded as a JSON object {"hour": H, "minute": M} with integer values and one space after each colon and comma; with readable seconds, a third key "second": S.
{"hour": 11, "minute": 12}
